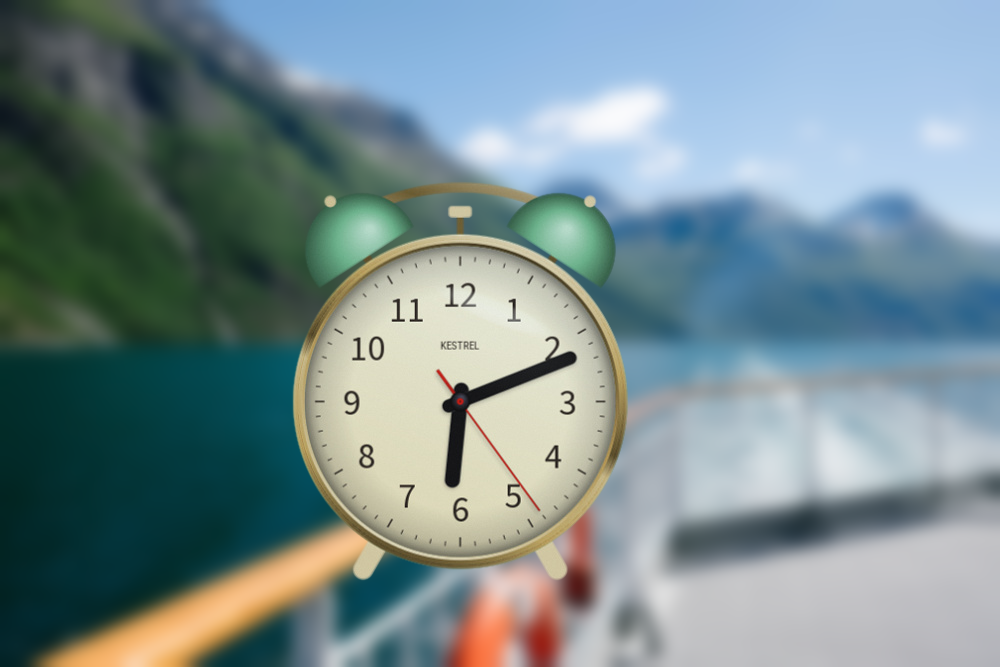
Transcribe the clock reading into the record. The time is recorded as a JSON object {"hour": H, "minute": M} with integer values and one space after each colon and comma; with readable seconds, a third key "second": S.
{"hour": 6, "minute": 11, "second": 24}
